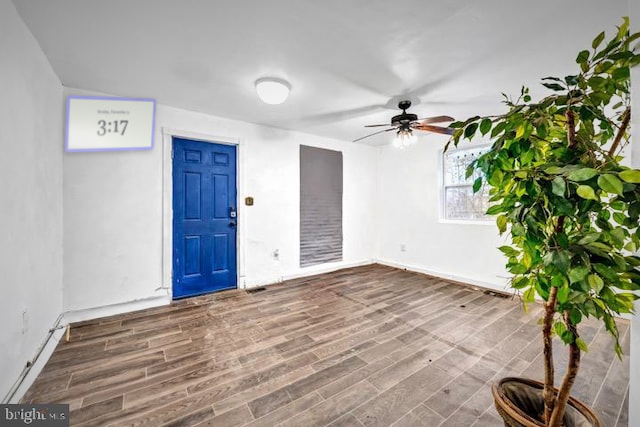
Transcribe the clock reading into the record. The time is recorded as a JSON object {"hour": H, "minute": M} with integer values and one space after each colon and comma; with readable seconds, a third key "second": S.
{"hour": 3, "minute": 17}
